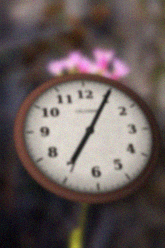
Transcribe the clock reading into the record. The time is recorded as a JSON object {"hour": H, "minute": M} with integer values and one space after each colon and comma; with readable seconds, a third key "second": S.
{"hour": 7, "minute": 5}
